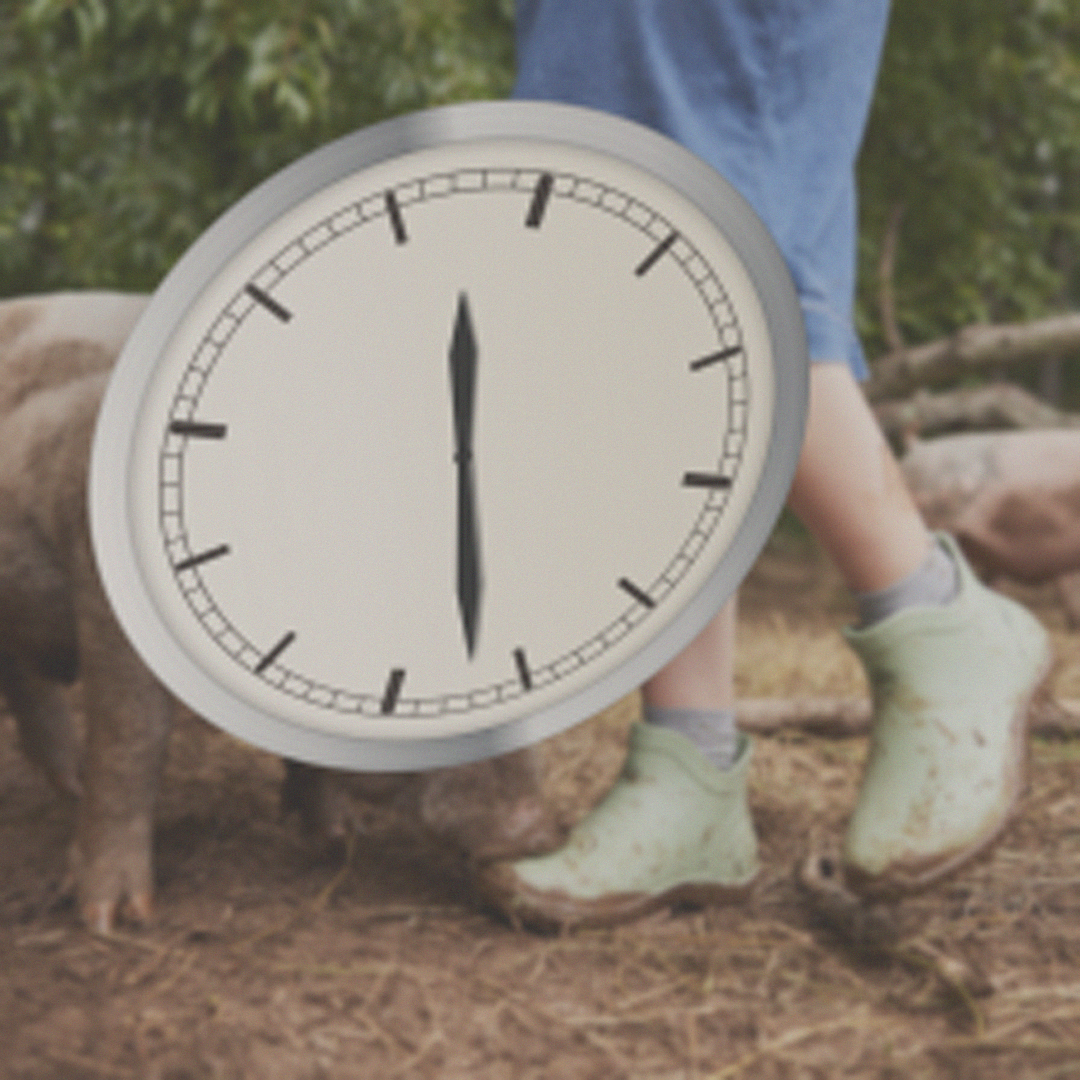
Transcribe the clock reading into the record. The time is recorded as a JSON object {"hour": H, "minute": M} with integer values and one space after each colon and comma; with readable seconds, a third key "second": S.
{"hour": 11, "minute": 27}
